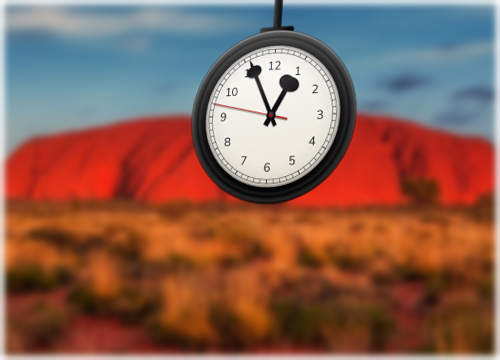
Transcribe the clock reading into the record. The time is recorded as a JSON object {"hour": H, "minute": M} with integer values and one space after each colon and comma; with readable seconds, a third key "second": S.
{"hour": 12, "minute": 55, "second": 47}
